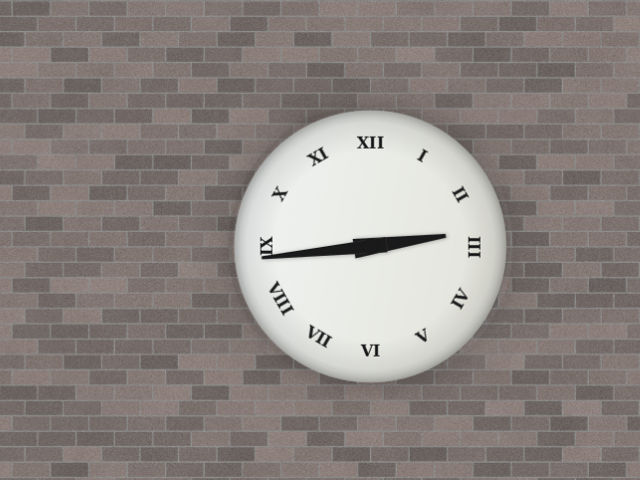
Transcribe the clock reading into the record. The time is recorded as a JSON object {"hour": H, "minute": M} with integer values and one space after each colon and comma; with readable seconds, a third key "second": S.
{"hour": 2, "minute": 44}
